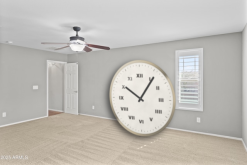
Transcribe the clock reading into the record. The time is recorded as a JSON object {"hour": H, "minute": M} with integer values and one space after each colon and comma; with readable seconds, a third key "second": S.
{"hour": 10, "minute": 6}
